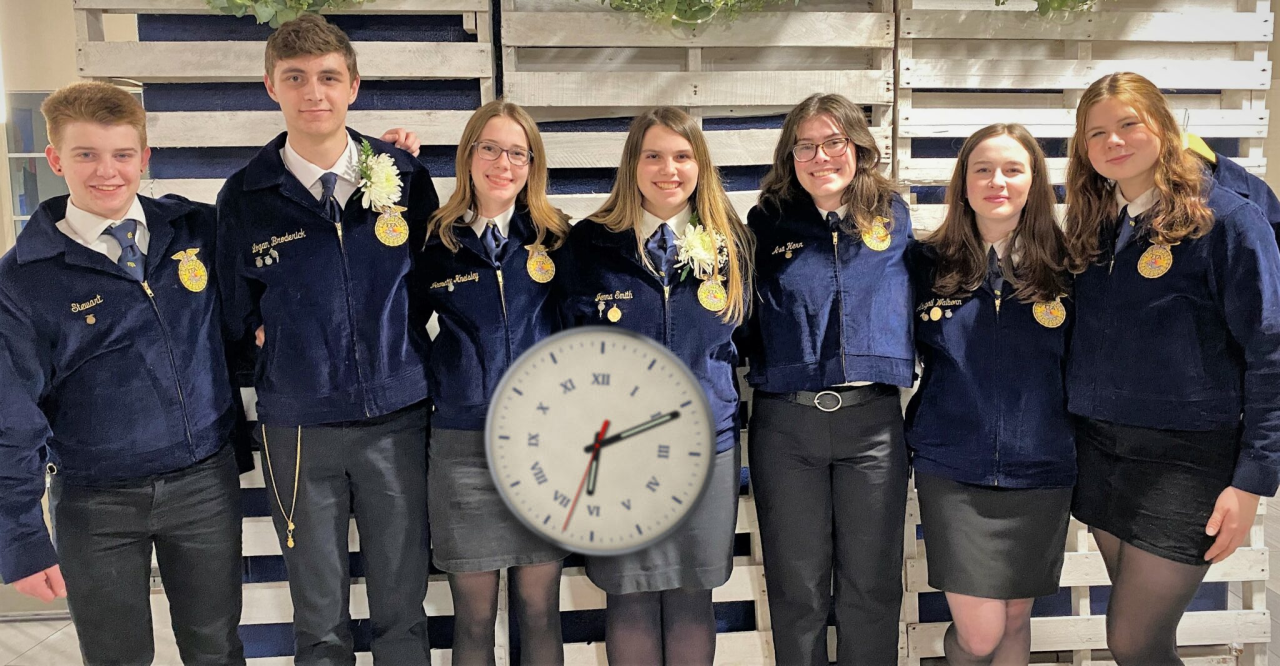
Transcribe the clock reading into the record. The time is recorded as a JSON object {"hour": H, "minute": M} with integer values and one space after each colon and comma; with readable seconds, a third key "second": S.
{"hour": 6, "minute": 10, "second": 33}
